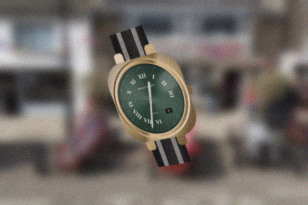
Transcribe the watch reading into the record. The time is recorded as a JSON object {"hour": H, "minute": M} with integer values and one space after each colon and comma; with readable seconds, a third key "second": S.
{"hour": 12, "minute": 33}
